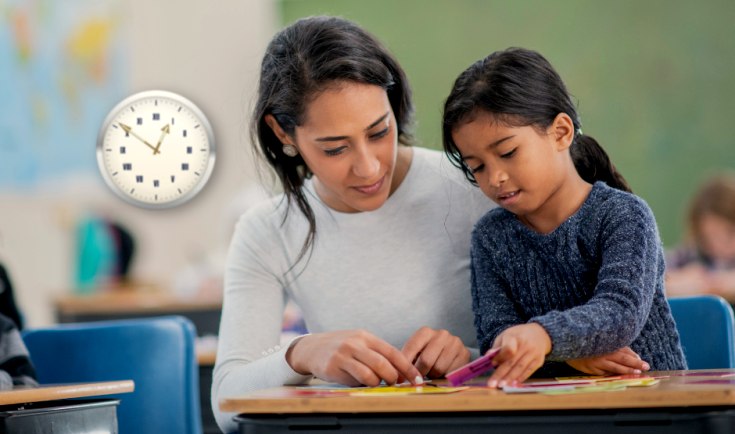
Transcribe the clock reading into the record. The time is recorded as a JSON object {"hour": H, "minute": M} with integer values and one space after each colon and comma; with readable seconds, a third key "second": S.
{"hour": 12, "minute": 51}
